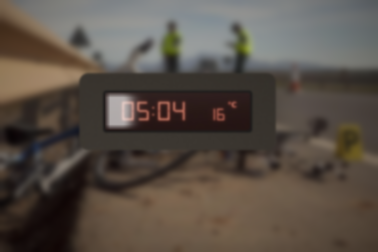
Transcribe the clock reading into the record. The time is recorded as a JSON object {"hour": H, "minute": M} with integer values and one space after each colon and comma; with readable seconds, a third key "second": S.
{"hour": 5, "minute": 4}
